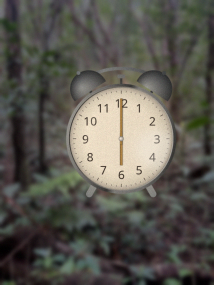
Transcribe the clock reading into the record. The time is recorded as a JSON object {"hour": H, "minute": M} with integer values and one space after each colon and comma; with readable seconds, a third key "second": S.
{"hour": 6, "minute": 0}
